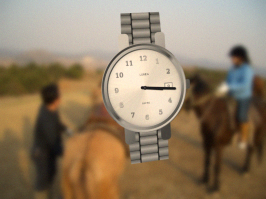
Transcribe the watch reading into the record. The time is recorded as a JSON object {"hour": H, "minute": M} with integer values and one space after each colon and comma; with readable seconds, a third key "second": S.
{"hour": 3, "minute": 16}
